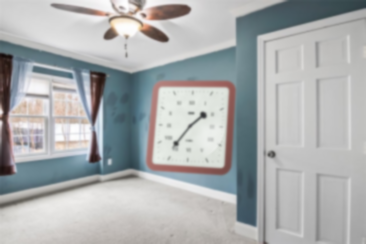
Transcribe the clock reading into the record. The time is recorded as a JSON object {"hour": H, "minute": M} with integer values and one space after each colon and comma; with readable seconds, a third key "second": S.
{"hour": 1, "minute": 36}
